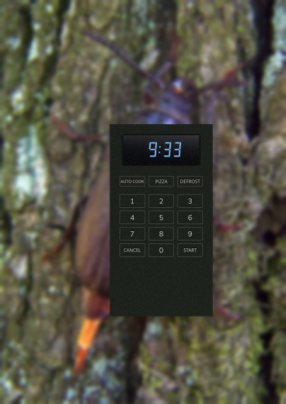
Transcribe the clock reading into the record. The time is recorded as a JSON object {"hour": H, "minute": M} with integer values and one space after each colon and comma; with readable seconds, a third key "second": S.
{"hour": 9, "minute": 33}
